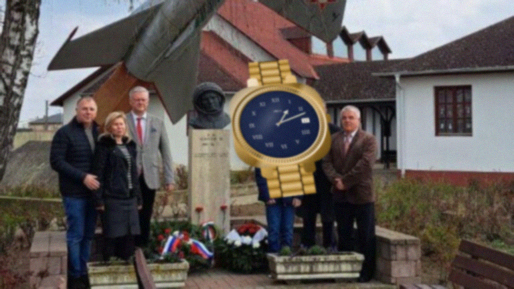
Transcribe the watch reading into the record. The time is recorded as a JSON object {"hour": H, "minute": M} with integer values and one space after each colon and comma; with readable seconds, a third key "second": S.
{"hour": 1, "minute": 12}
